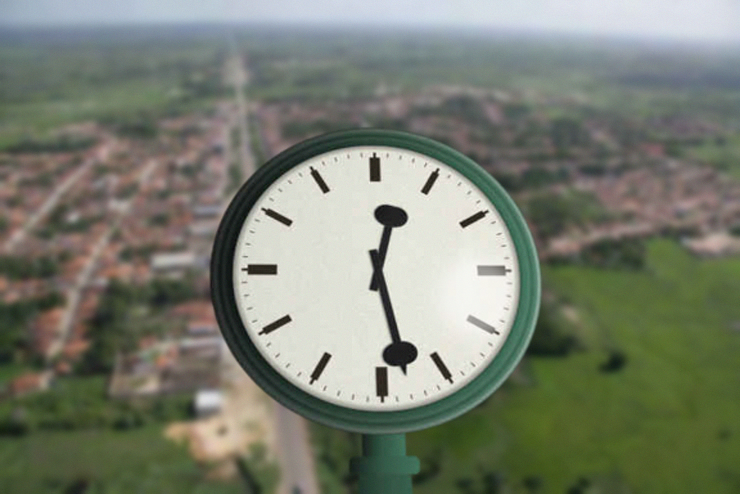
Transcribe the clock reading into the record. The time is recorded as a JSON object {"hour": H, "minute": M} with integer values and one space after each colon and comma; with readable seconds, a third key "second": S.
{"hour": 12, "minute": 28}
